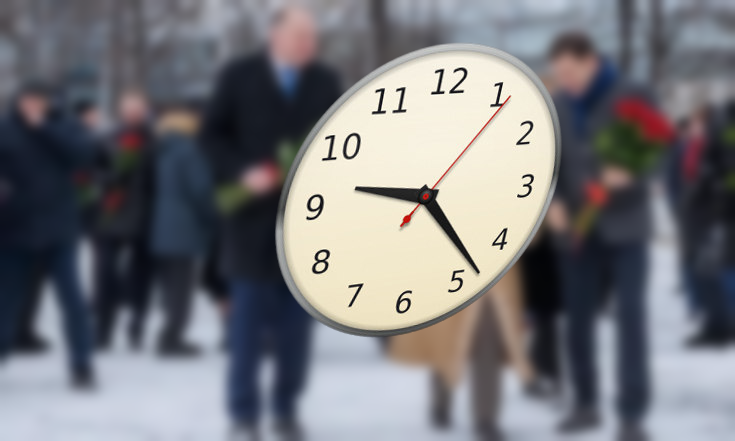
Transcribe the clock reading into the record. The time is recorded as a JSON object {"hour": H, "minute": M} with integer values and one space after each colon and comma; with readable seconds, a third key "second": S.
{"hour": 9, "minute": 23, "second": 6}
